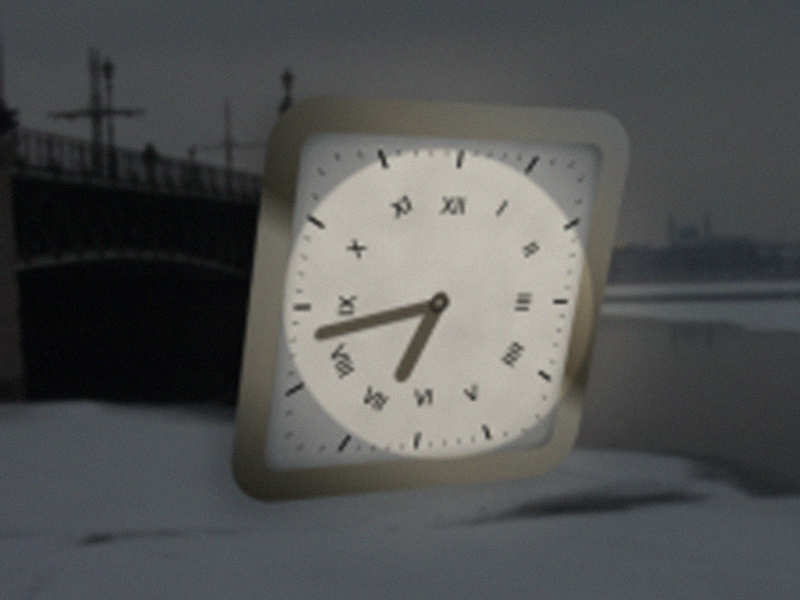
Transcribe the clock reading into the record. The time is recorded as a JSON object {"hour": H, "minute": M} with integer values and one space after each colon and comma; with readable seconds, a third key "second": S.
{"hour": 6, "minute": 43}
